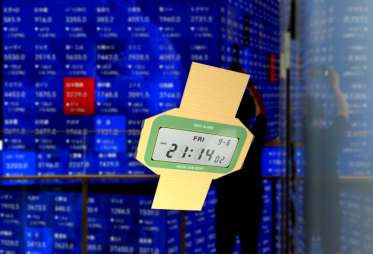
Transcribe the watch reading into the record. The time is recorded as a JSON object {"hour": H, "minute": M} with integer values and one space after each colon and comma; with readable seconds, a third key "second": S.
{"hour": 21, "minute": 14, "second": 2}
